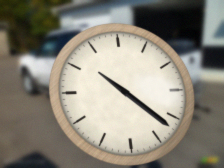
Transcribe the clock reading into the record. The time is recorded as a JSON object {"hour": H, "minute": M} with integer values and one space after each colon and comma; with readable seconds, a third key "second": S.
{"hour": 10, "minute": 22}
